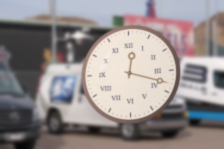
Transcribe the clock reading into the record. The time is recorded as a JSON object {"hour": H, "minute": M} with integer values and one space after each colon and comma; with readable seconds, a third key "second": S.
{"hour": 12, "minute": 18}
